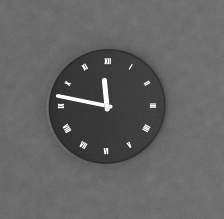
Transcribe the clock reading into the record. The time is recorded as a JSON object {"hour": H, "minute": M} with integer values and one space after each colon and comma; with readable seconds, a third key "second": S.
{"hour": 11, "minute": 47}
